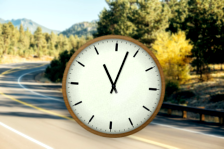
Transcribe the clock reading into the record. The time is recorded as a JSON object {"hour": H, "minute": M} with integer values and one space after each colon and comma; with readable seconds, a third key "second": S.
{"hour": 11, "minute": 3}
